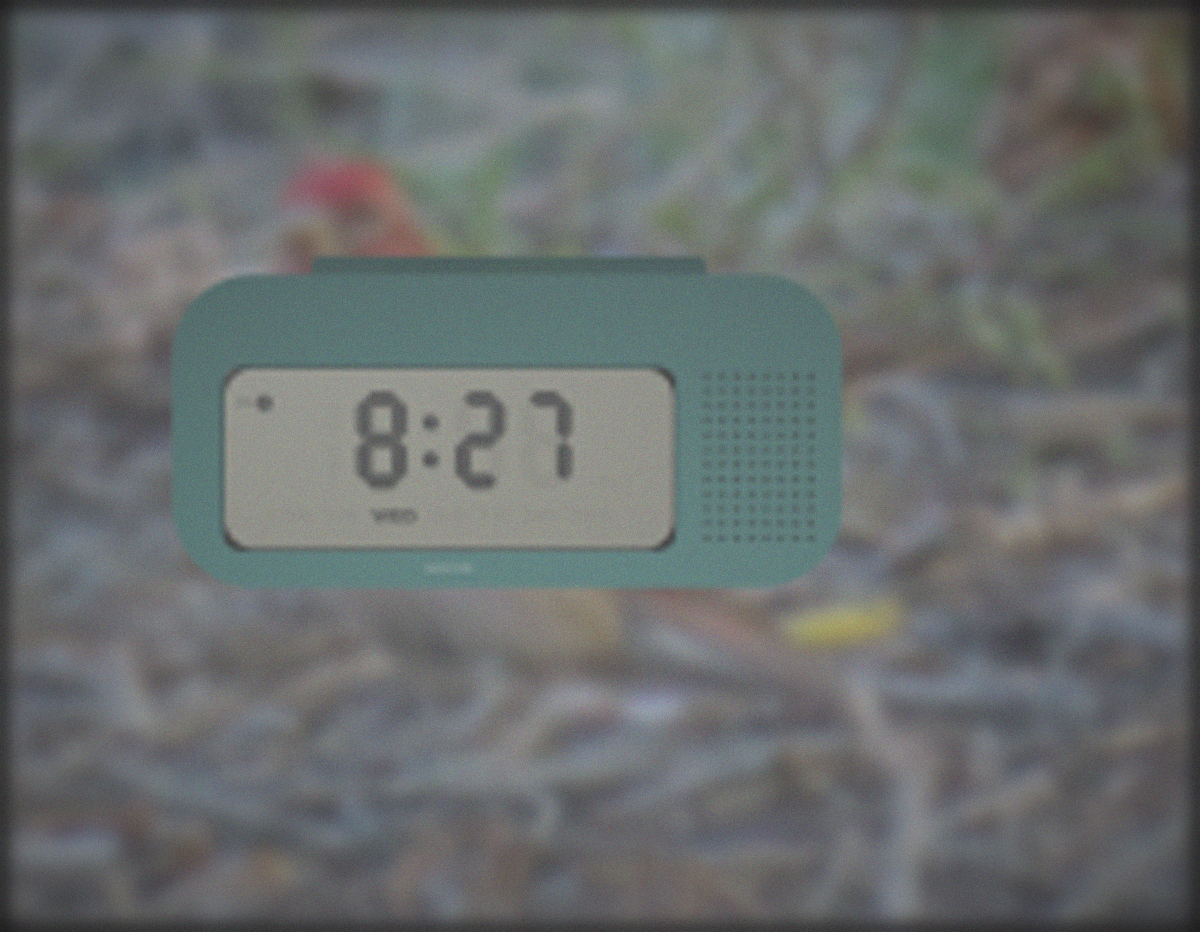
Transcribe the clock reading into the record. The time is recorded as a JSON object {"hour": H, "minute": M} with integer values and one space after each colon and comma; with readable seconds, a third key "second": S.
{"hour": 8, "minute": 27}
